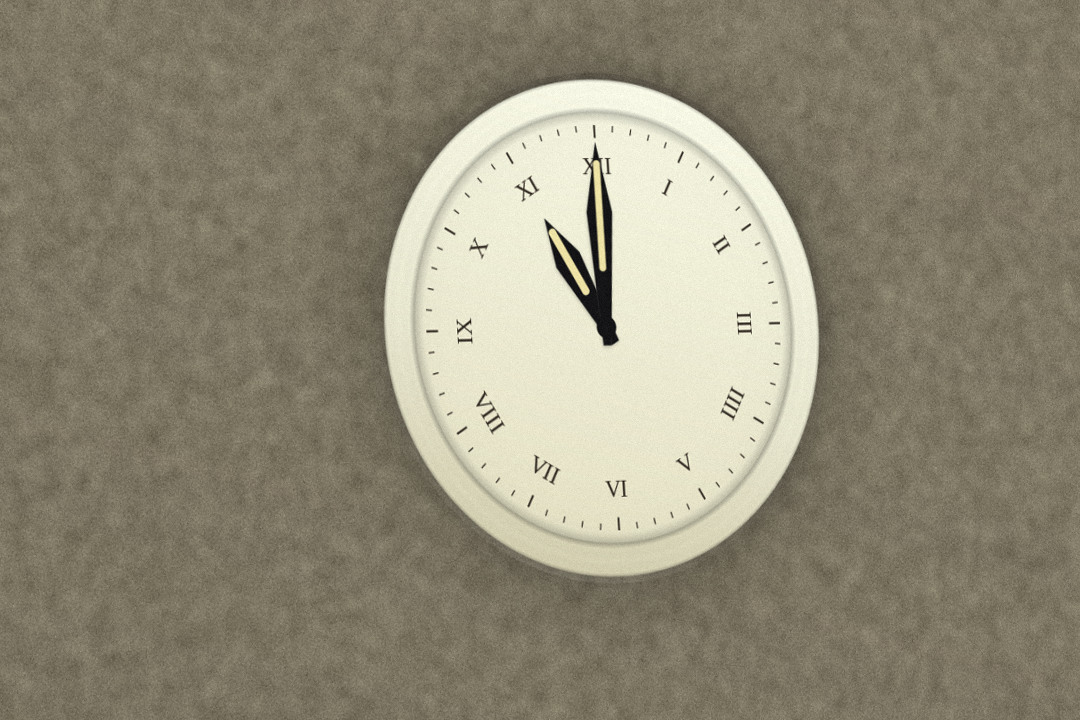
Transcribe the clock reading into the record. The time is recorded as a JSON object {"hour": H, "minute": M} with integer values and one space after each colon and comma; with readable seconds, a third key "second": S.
{"hour": 11, "minute": 0}
